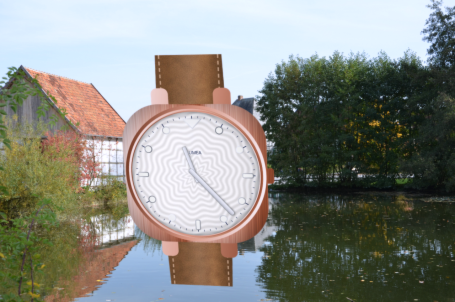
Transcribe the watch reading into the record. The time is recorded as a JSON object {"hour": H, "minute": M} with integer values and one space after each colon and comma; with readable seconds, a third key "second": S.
{"hour": 11, "minute": 23}
